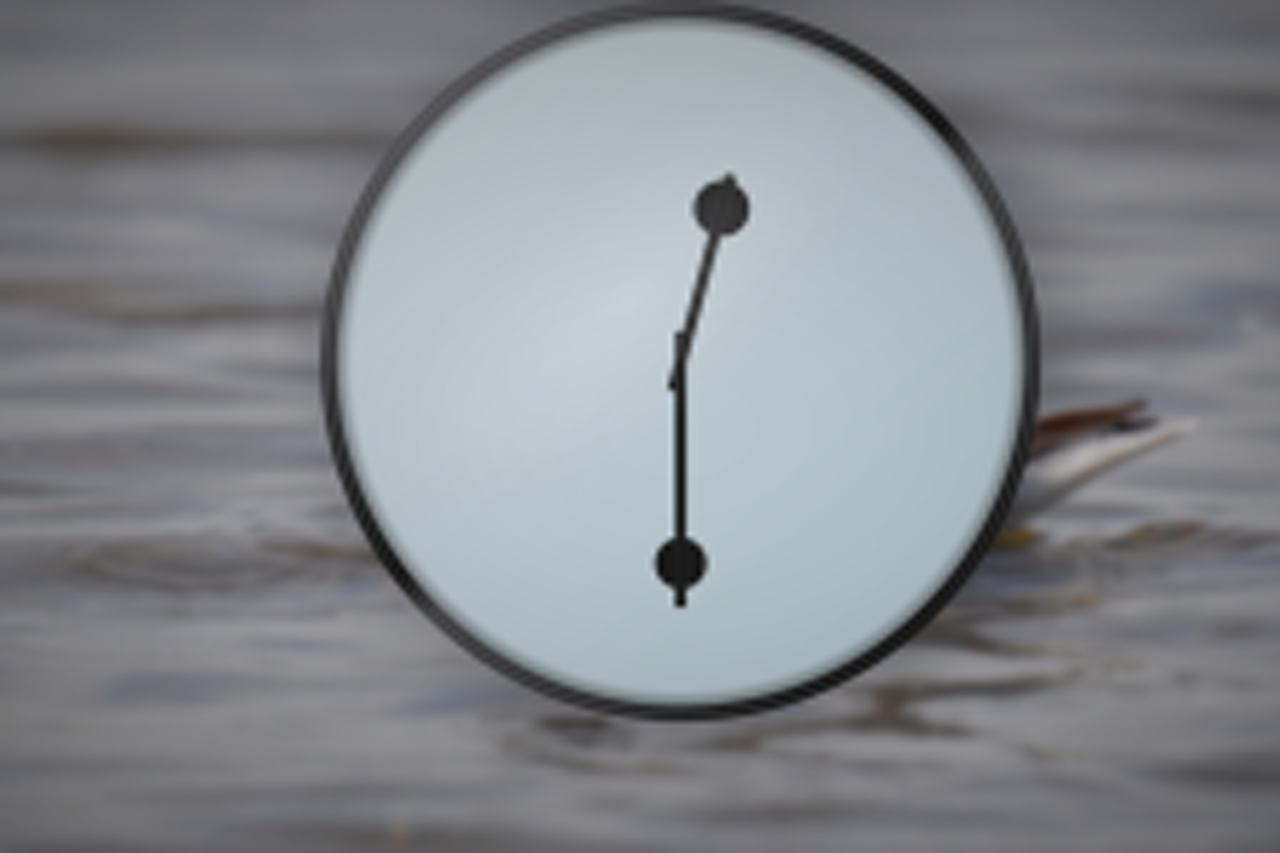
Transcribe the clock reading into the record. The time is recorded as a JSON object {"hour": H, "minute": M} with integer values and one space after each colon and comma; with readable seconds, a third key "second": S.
{"hour": 12, "minute": 30}
